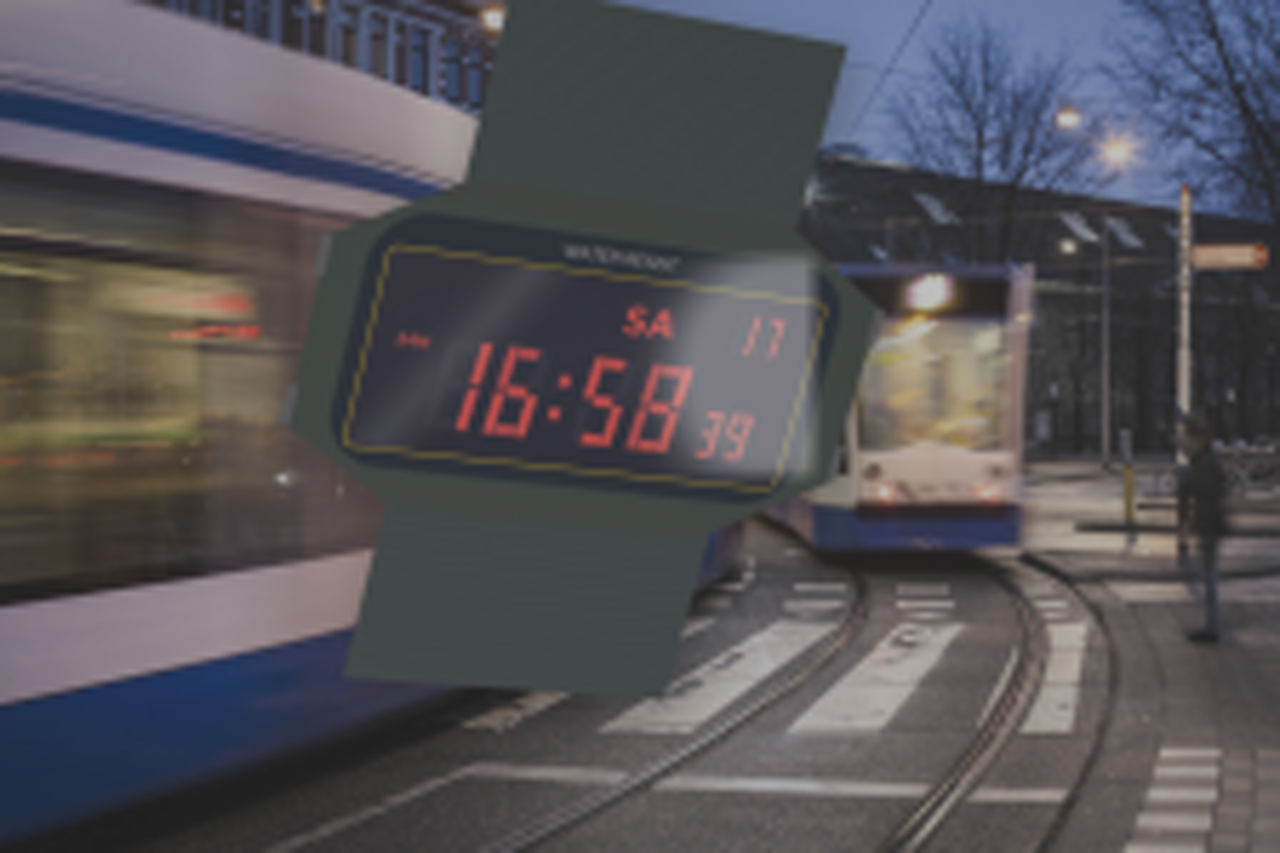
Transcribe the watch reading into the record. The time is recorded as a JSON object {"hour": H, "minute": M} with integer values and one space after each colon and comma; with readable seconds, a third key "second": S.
{"hour": 16, "minute": 58, "second": 39}
